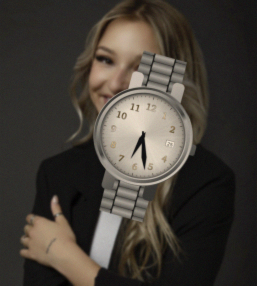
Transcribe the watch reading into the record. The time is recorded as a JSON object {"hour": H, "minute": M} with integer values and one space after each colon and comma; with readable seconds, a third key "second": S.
{"hour": 6, "minute": 27}
